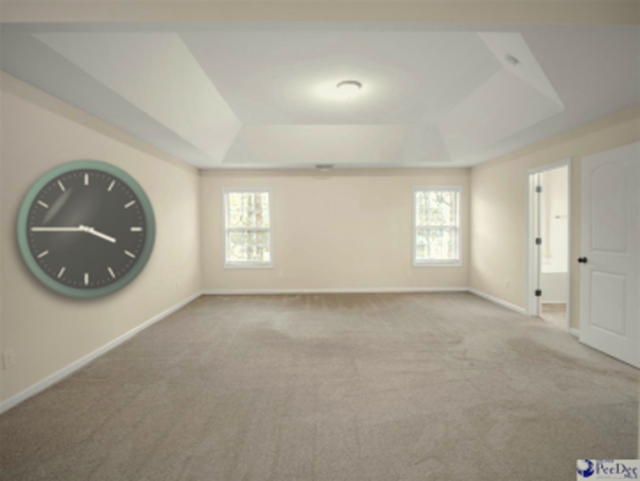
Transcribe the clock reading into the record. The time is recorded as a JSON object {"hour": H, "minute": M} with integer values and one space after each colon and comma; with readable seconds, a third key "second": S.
{"hour": 3, "minute": 45}
